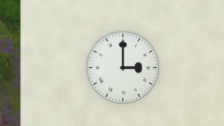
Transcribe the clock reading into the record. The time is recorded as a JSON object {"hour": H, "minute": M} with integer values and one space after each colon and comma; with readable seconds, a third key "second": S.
{"hour": 3, "minute": 0}
